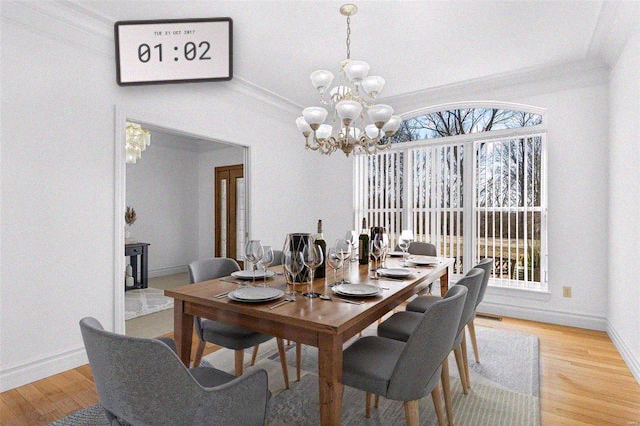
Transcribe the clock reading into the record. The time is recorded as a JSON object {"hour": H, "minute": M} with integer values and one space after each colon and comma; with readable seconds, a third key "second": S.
{"hour": 1, "minute": 2}
